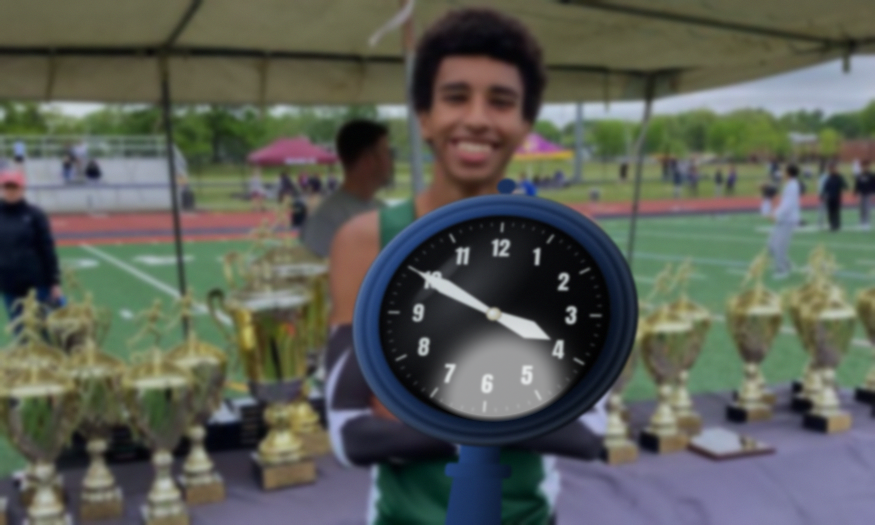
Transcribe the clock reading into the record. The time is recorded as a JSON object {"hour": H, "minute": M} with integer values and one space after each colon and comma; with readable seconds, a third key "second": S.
{"hour": 3, "minute": 50}
